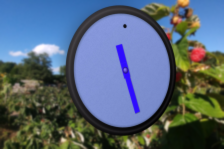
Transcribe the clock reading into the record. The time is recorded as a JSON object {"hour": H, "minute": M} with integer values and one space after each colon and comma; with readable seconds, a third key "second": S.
{"hour": 11, "minute": 27}
